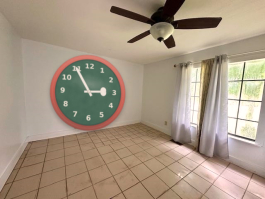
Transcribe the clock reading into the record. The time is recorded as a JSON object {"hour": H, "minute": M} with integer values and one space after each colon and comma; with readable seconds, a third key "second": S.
{"hour": 2, "minute": 55}
